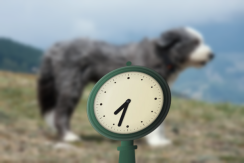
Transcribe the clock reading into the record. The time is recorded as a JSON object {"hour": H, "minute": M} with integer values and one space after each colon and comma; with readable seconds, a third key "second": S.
{"hour": 7, "minute": 33}
